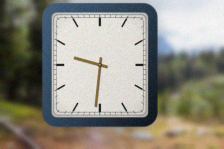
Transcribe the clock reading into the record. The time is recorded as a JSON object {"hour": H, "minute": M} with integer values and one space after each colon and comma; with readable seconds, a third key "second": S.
{"hour": 9, "minute": 31}
